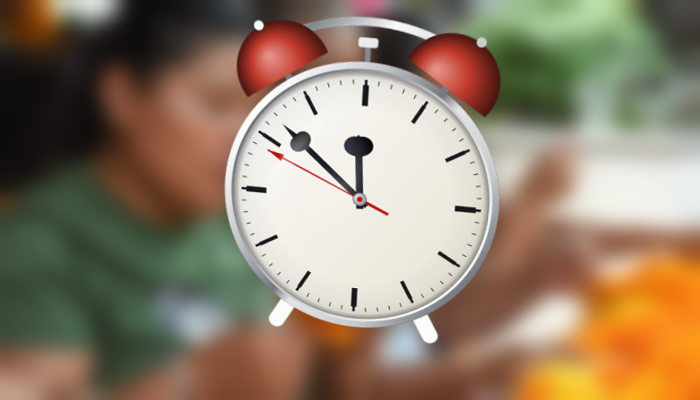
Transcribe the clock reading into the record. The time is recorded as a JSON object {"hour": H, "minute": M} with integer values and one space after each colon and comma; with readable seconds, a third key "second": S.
{"hour": 11, "minute": 51, "second": 49}
